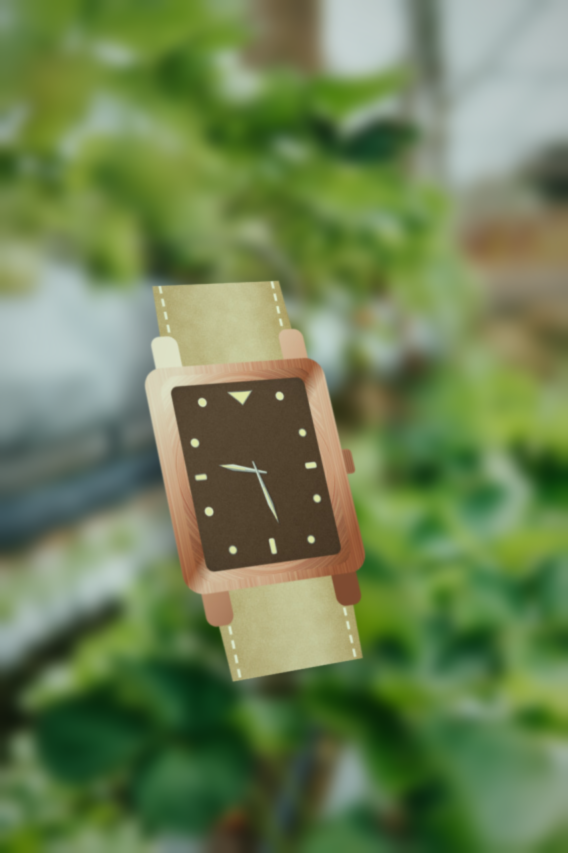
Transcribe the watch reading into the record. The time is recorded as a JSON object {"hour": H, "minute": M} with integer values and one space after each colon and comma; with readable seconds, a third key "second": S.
{"hour": 9, "minute": 28}
